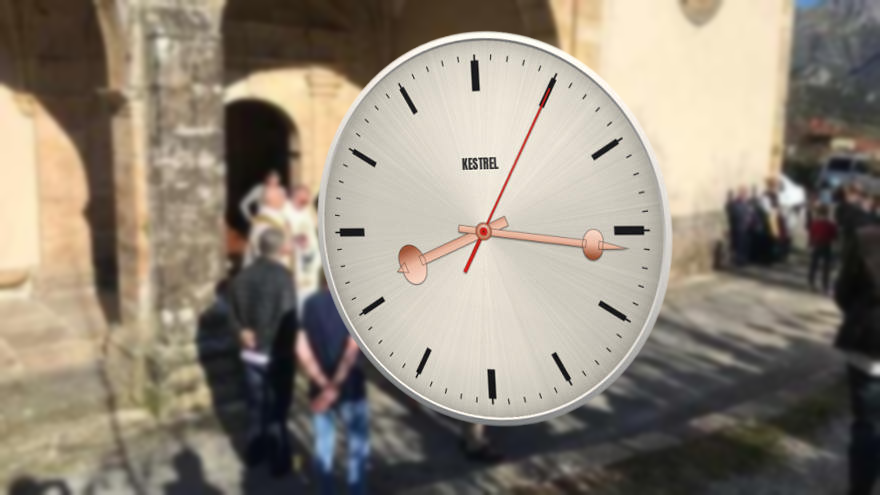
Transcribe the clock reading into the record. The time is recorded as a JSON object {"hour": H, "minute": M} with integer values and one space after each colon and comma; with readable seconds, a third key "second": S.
{"hour": 8, "minute": 16, "second": 5}
